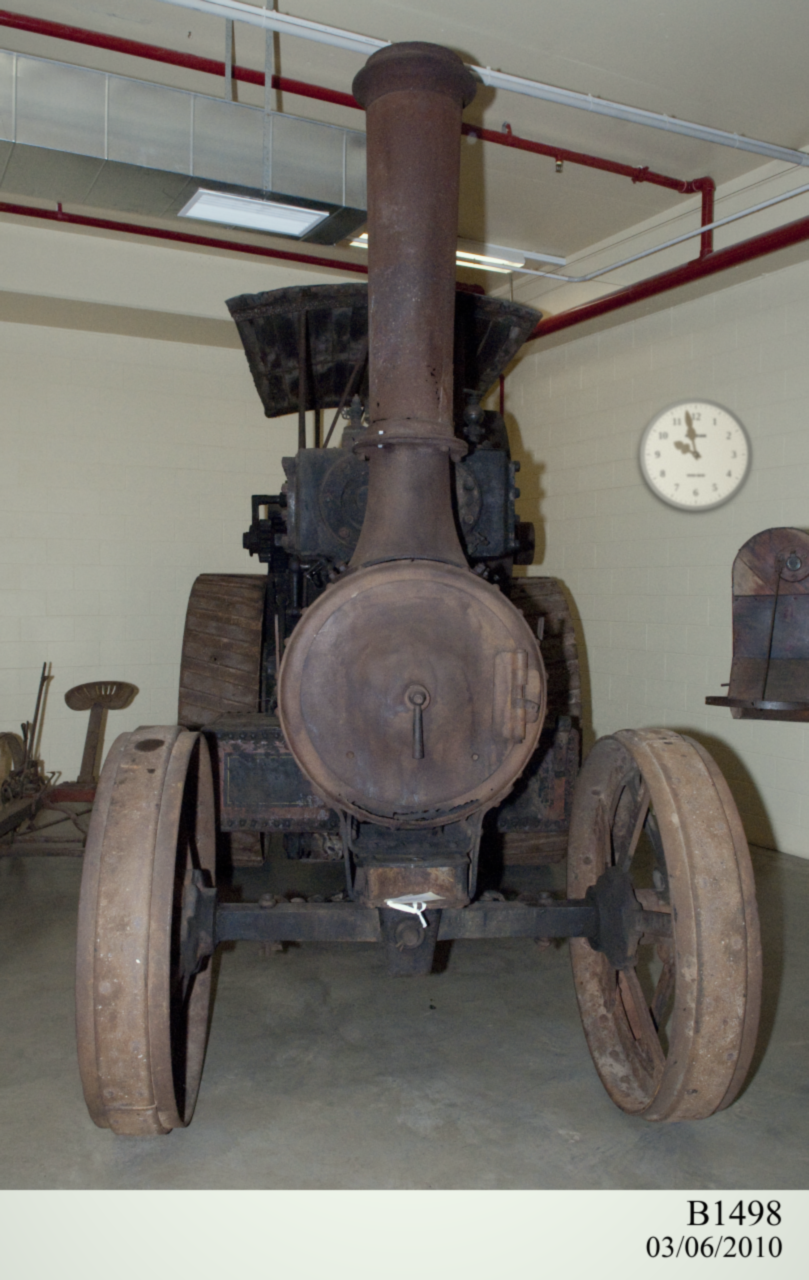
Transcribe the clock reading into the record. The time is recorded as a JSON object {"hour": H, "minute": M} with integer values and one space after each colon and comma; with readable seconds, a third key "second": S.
{"hour": 9, "minute": 58}
